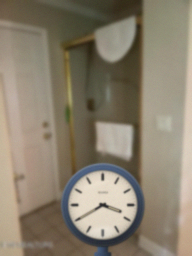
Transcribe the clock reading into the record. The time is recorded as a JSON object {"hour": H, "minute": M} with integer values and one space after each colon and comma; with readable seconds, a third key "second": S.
{"hour": 3, "minute": 40}
